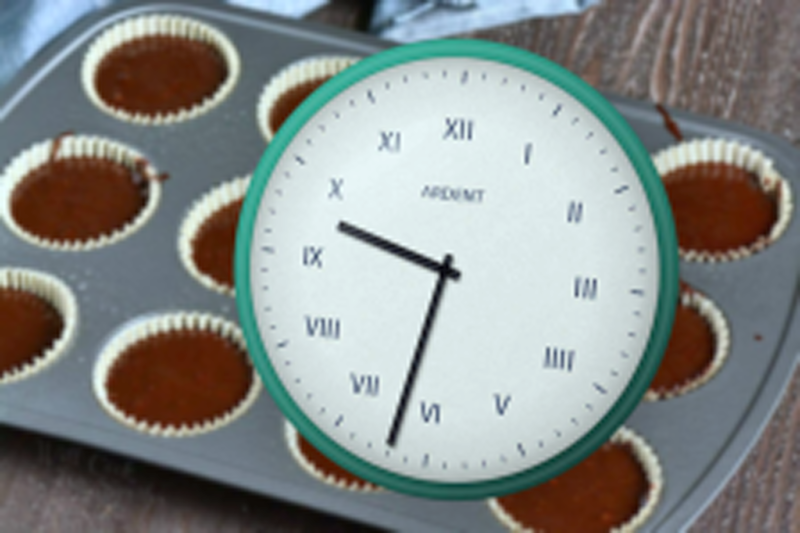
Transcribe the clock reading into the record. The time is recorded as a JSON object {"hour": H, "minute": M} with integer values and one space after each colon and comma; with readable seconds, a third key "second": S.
{"hour": 9, "minute": 32}
